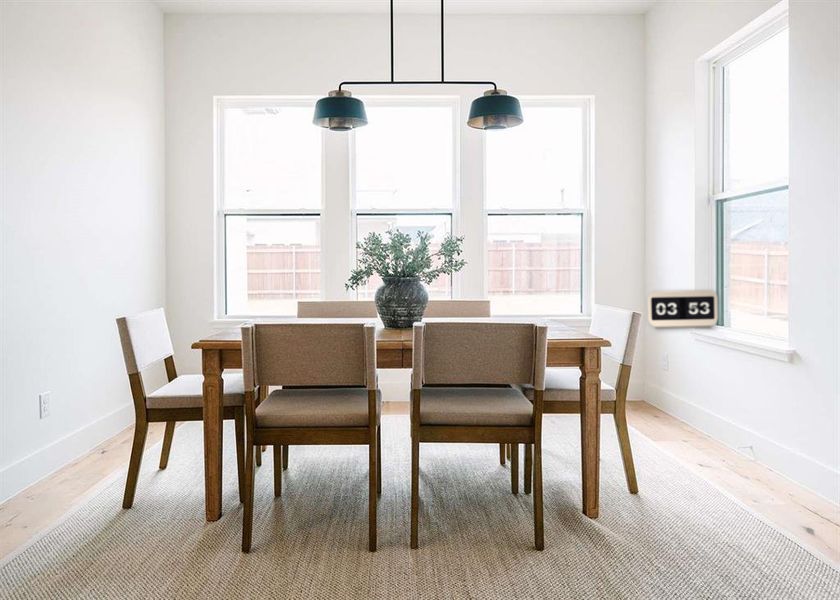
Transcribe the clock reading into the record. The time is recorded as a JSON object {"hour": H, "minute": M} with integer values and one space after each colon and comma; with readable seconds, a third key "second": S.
{"hour": 3, "minute": 53}
